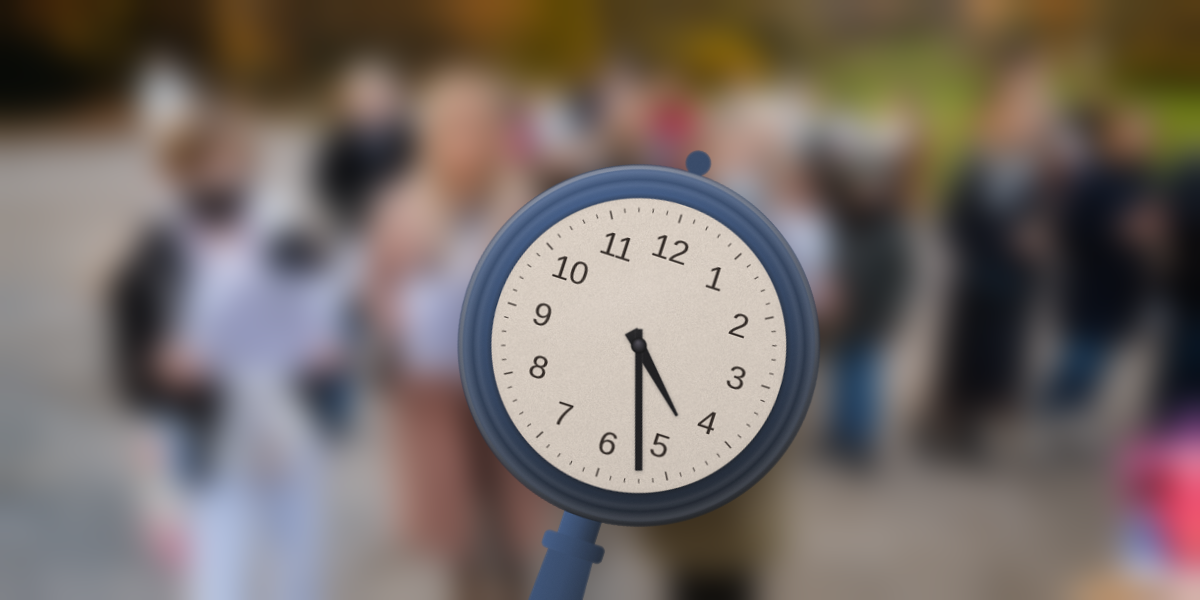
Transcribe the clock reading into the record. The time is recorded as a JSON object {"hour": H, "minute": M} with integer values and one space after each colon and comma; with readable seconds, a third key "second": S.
{"hour": 4, "minute": 27}
